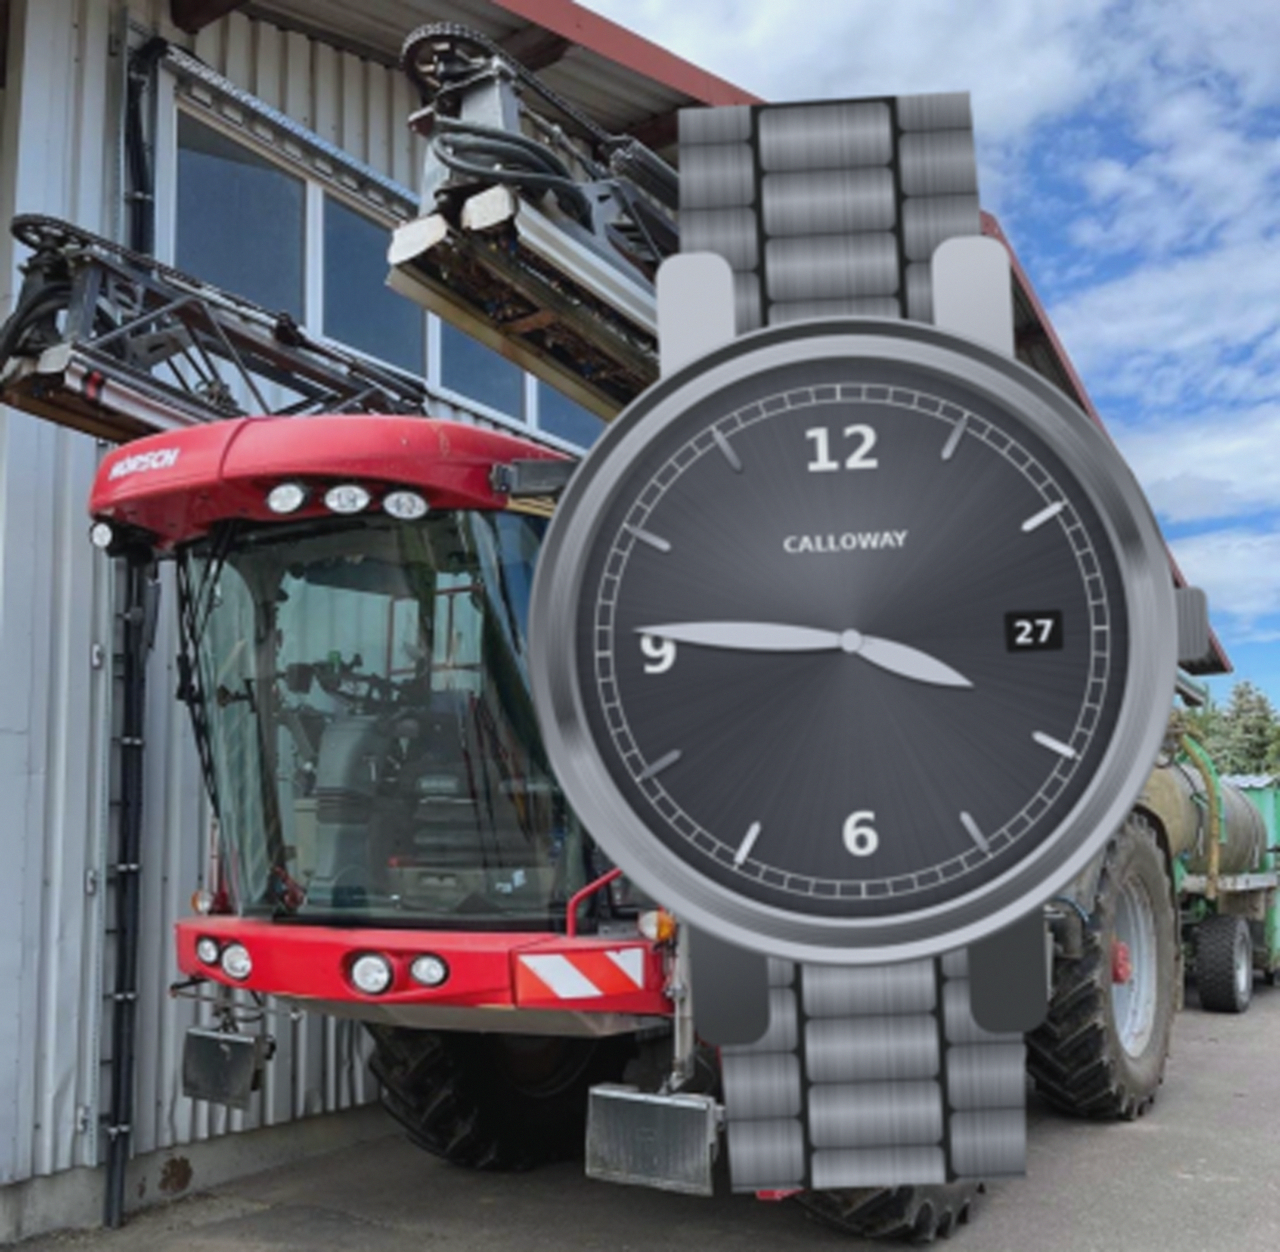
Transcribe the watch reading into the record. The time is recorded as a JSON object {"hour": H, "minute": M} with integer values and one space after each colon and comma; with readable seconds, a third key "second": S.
{"hour": 3, "minute": 46}
